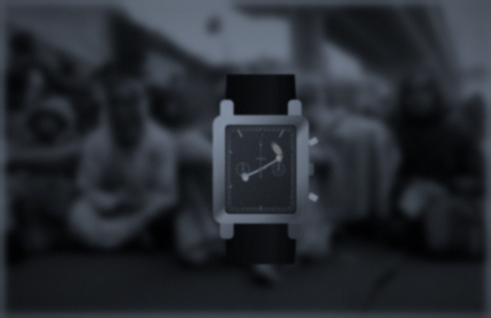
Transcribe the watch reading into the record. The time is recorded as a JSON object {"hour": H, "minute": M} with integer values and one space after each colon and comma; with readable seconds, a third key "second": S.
{"hour": 8, "minute": 10}
